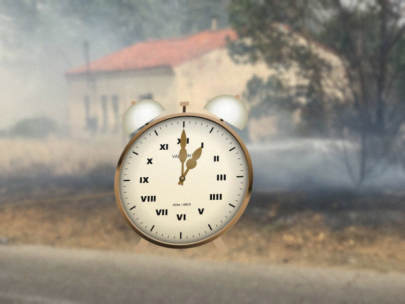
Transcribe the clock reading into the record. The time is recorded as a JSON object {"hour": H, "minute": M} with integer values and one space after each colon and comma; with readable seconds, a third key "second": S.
{"hour": 1, "minute": 0}
